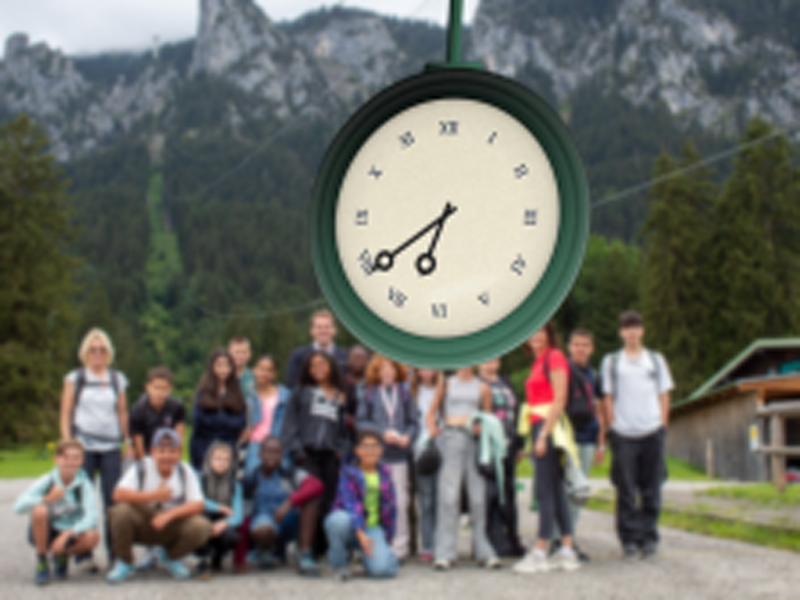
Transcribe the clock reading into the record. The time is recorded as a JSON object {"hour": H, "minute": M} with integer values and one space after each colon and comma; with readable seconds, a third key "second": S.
{"hour": 6, "minute": 39}
